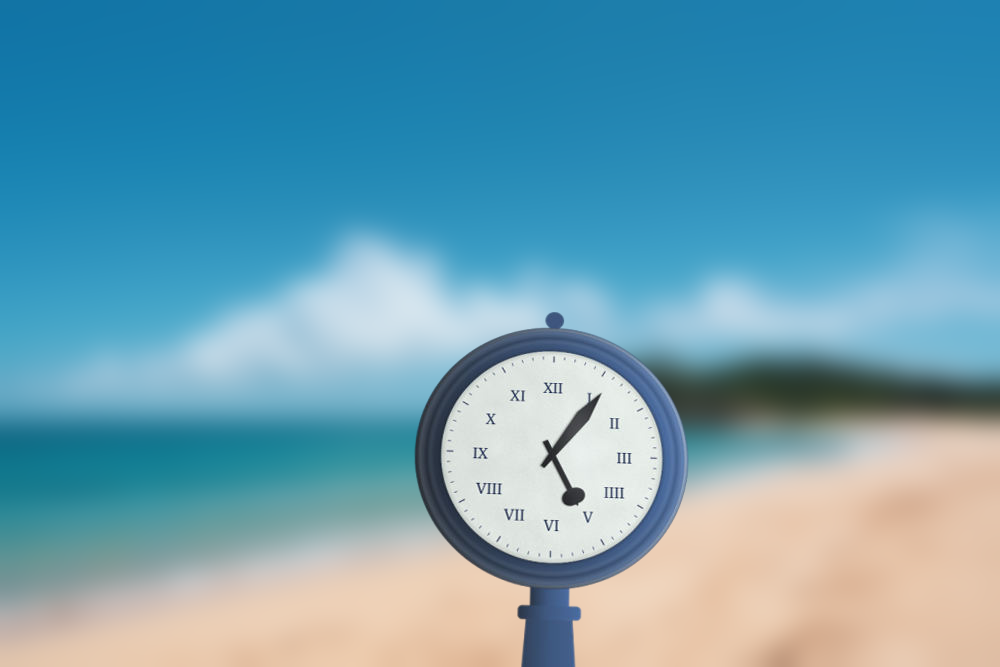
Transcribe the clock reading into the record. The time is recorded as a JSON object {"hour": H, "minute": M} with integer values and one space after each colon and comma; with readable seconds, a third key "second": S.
{"hour": 5, "minute": 6}
